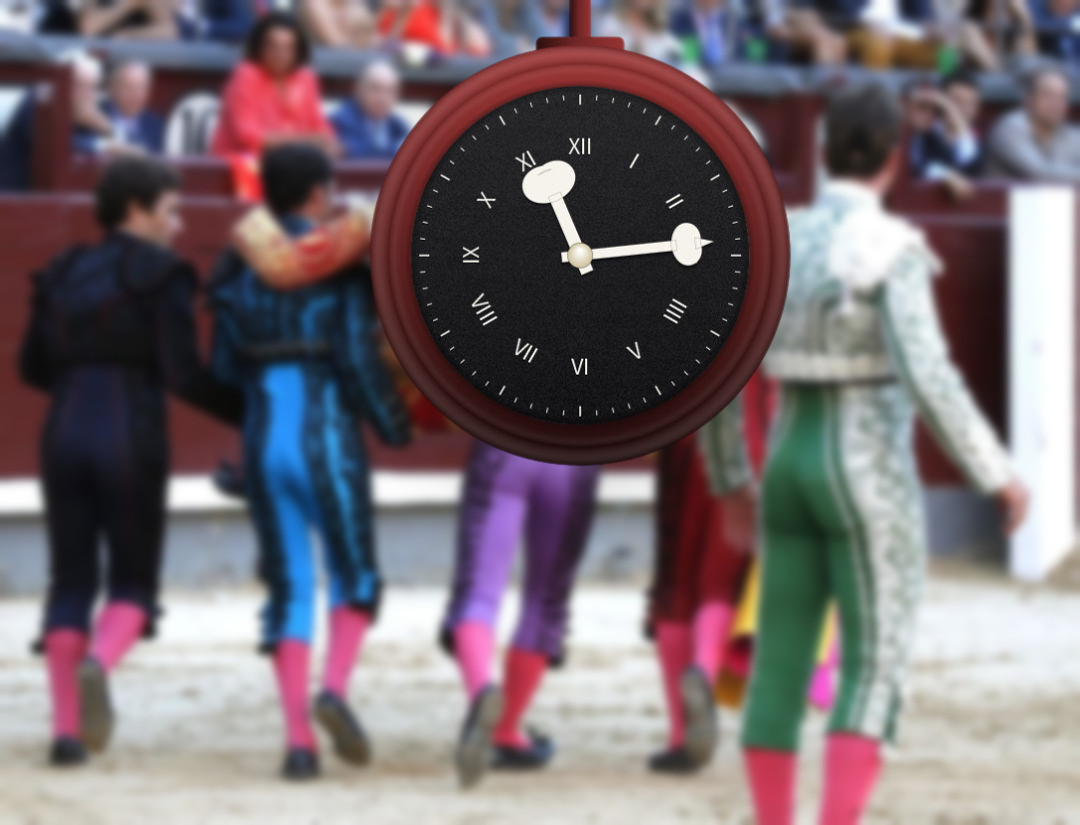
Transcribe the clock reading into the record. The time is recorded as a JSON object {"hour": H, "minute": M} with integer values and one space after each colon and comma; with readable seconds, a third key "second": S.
{"hour": 11, "minute": 14}
